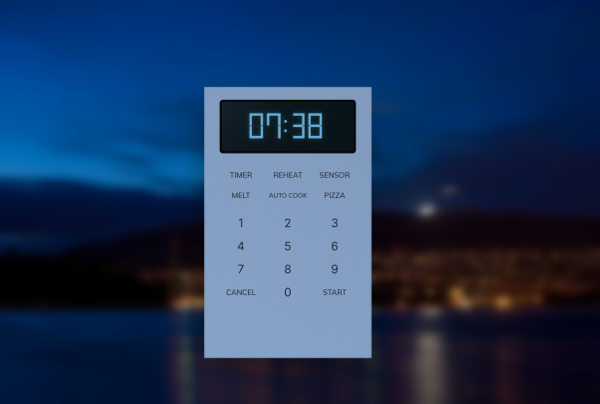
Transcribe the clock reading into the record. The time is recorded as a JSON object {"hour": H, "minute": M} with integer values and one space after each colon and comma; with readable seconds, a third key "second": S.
{"hour": 7, "minute": 38}
